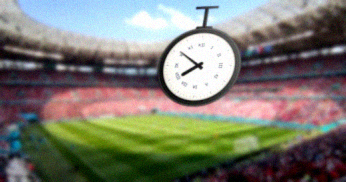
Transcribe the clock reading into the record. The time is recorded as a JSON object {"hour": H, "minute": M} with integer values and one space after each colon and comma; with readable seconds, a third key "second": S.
{"hour": 7, "minute": 51}
